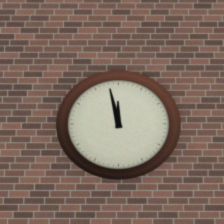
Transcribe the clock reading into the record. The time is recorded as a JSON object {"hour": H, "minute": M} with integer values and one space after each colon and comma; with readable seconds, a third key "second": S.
{"hour": 11, "minute": 58}
